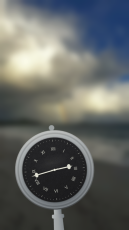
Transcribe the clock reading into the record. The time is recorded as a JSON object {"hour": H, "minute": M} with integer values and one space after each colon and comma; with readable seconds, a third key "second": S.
{"hour": 2, "minute": 43}
